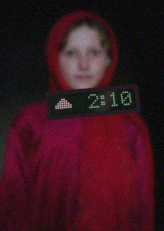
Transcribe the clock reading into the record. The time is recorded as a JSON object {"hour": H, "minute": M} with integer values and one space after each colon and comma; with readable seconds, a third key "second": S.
{"hour": 2, "minute": 10}
